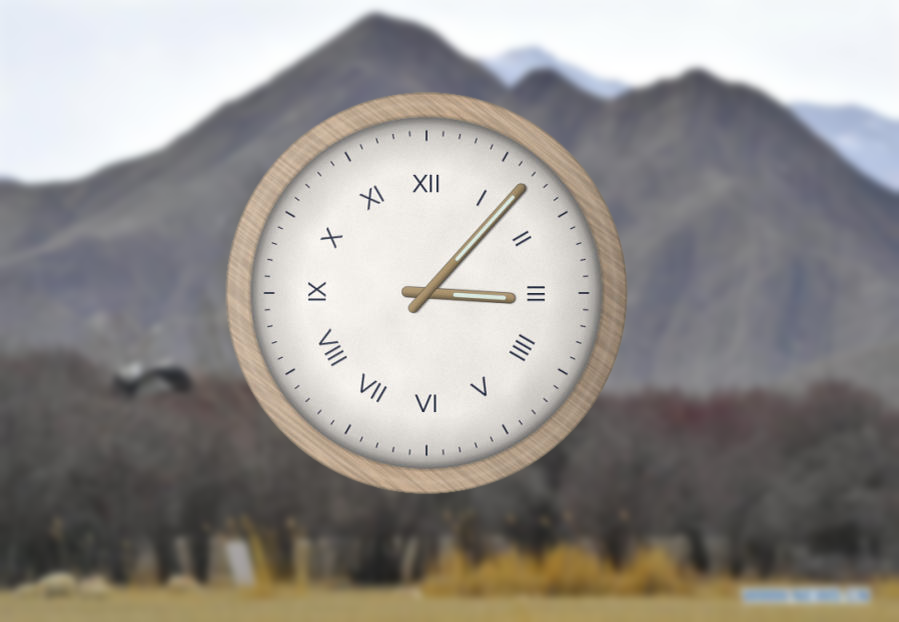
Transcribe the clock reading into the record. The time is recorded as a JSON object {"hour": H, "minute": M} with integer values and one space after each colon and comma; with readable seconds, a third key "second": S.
{"hour": 3, "minute": 7}
